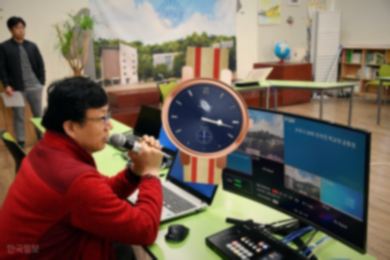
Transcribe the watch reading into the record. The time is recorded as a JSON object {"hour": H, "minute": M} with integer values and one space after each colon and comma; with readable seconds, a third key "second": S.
{"hour": 3, "minute": 17}
